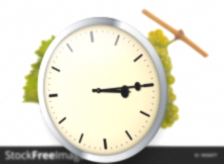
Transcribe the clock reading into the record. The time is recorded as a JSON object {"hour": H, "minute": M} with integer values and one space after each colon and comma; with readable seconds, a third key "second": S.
{"hour": 3, "minute": 15}
